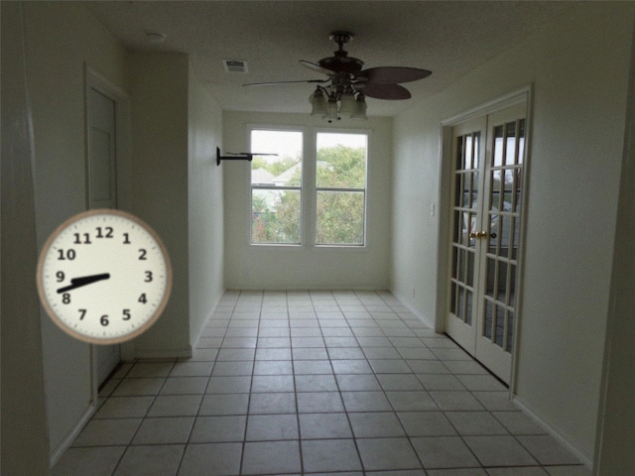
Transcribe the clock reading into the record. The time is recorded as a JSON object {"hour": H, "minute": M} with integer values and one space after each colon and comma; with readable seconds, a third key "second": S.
{"hour": 8, "minute": 42}
